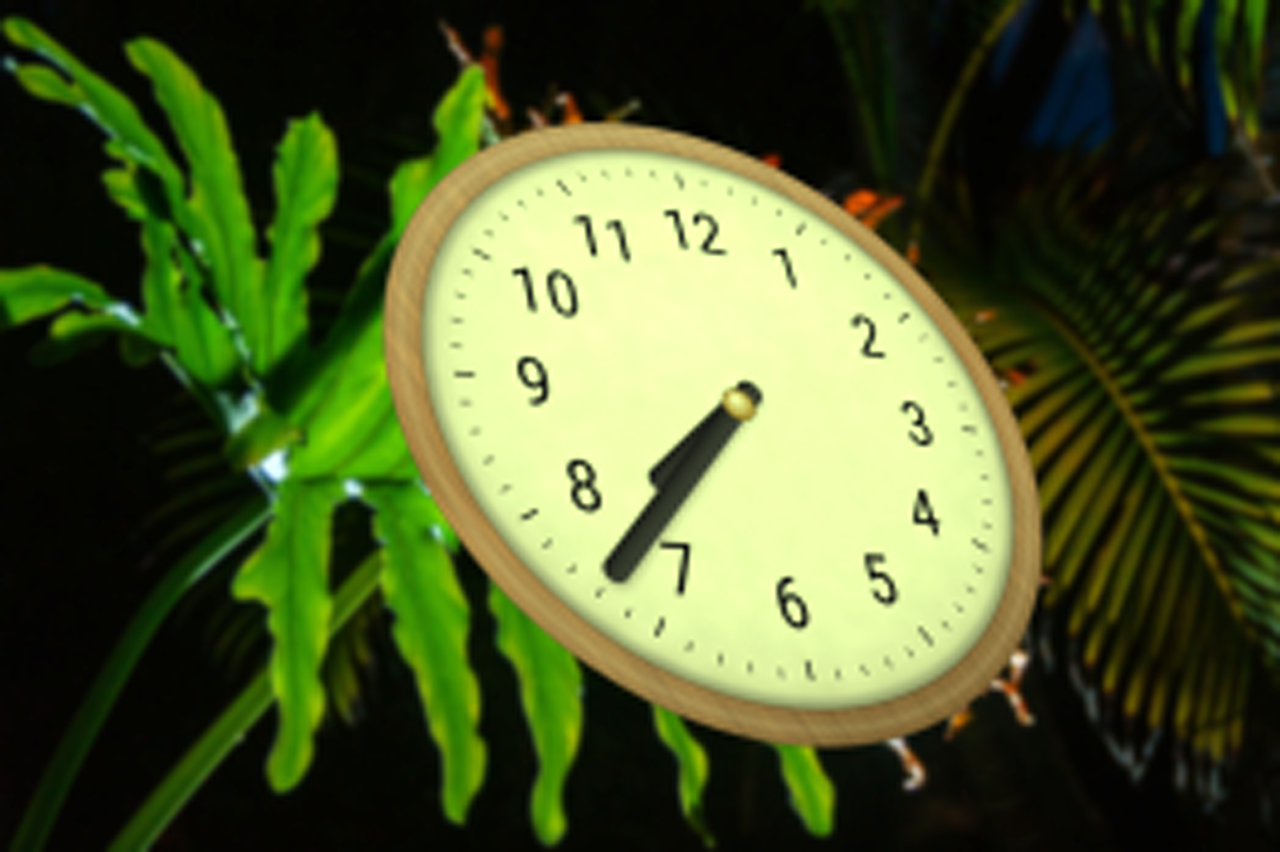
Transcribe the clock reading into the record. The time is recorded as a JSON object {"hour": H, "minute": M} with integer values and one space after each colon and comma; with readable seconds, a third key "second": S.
{"hour": 7, "minute": 37}
